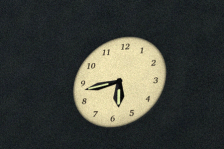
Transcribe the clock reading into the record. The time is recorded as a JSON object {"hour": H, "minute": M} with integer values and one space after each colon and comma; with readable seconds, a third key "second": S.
{"hour": 5, "minute": 43}
